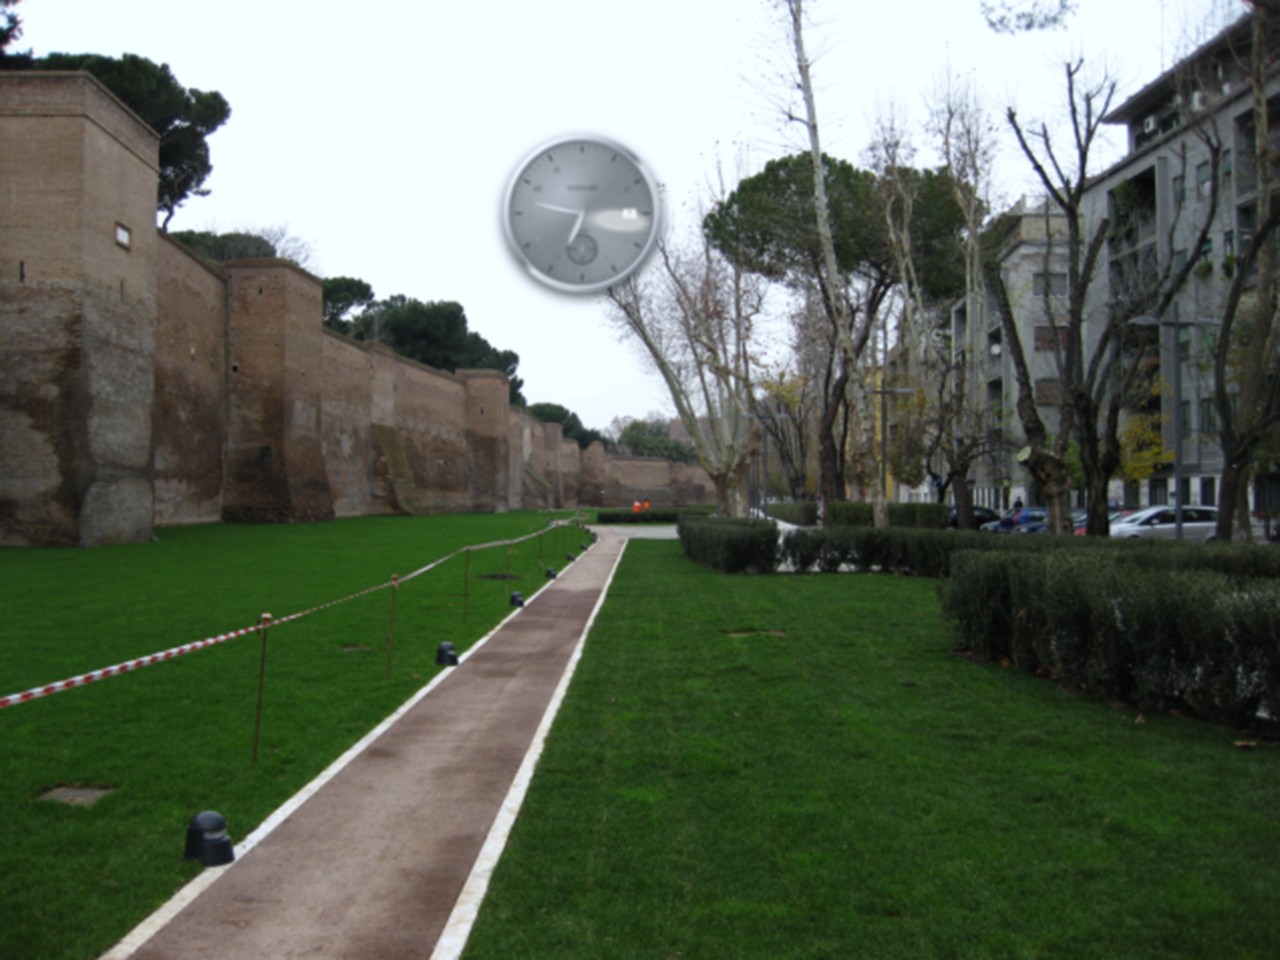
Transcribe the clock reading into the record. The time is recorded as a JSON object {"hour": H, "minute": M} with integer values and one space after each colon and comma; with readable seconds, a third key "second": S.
{"hour": 6, "minute": 47}
